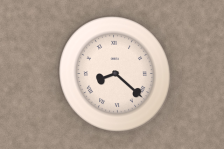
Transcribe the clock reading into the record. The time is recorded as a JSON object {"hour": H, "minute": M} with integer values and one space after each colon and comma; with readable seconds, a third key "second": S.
{"hour": 8, "minute": 22}
